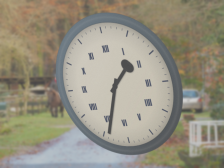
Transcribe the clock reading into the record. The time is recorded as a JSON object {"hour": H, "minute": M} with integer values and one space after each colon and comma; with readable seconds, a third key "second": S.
{"hour": 1, "minute": 34}
